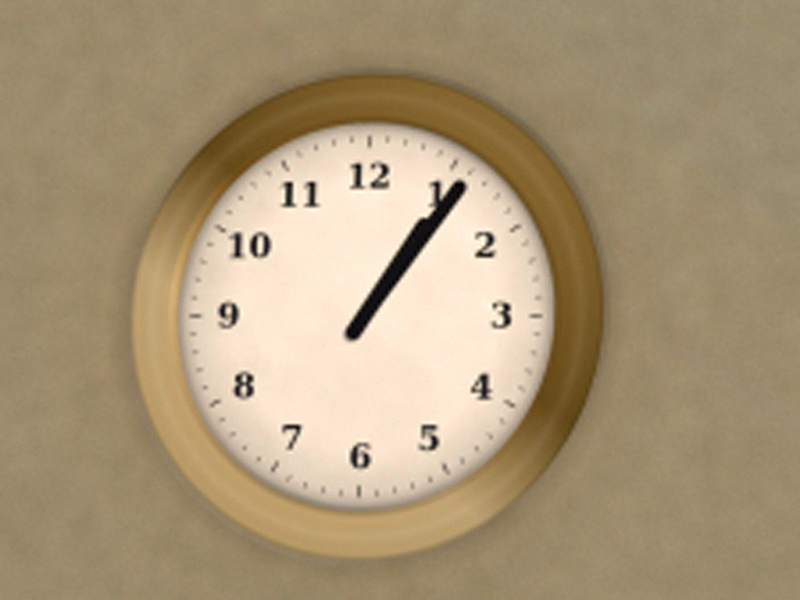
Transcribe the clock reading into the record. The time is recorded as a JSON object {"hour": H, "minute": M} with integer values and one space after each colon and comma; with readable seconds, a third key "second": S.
{"hour": 1, "minute": 6}
